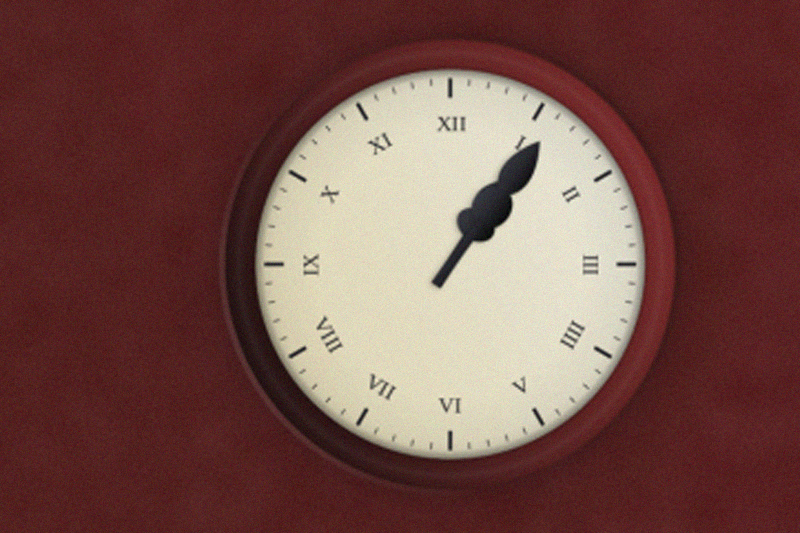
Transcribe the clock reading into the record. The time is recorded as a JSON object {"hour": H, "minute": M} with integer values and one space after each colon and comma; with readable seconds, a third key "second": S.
{"hour": 1, "minute": 6}
